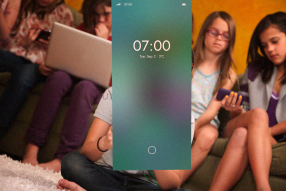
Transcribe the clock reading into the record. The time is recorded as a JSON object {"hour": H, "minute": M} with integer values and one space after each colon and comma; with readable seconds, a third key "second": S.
{"hour": 7, "minute": 0}
